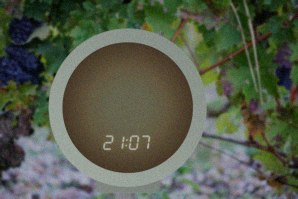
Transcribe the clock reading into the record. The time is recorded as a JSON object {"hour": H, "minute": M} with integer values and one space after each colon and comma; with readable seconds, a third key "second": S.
{"hour": 21, "minute": 7}
